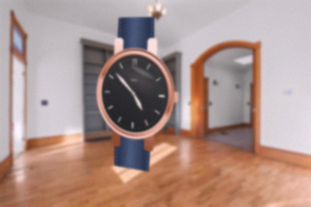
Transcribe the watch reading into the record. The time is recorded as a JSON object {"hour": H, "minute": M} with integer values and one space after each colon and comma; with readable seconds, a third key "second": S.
{"hour": 4, "minute": 52}
